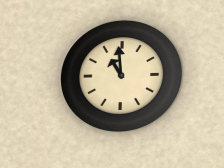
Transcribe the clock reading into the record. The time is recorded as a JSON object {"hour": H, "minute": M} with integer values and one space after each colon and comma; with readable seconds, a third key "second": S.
{"hour": 10, "minute": 59}
